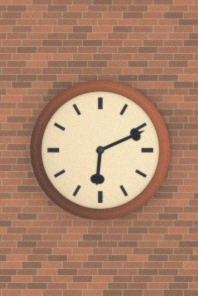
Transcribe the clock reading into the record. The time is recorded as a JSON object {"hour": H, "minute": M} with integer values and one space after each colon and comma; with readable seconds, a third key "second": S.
{"hour": 6, "minute": 11}
